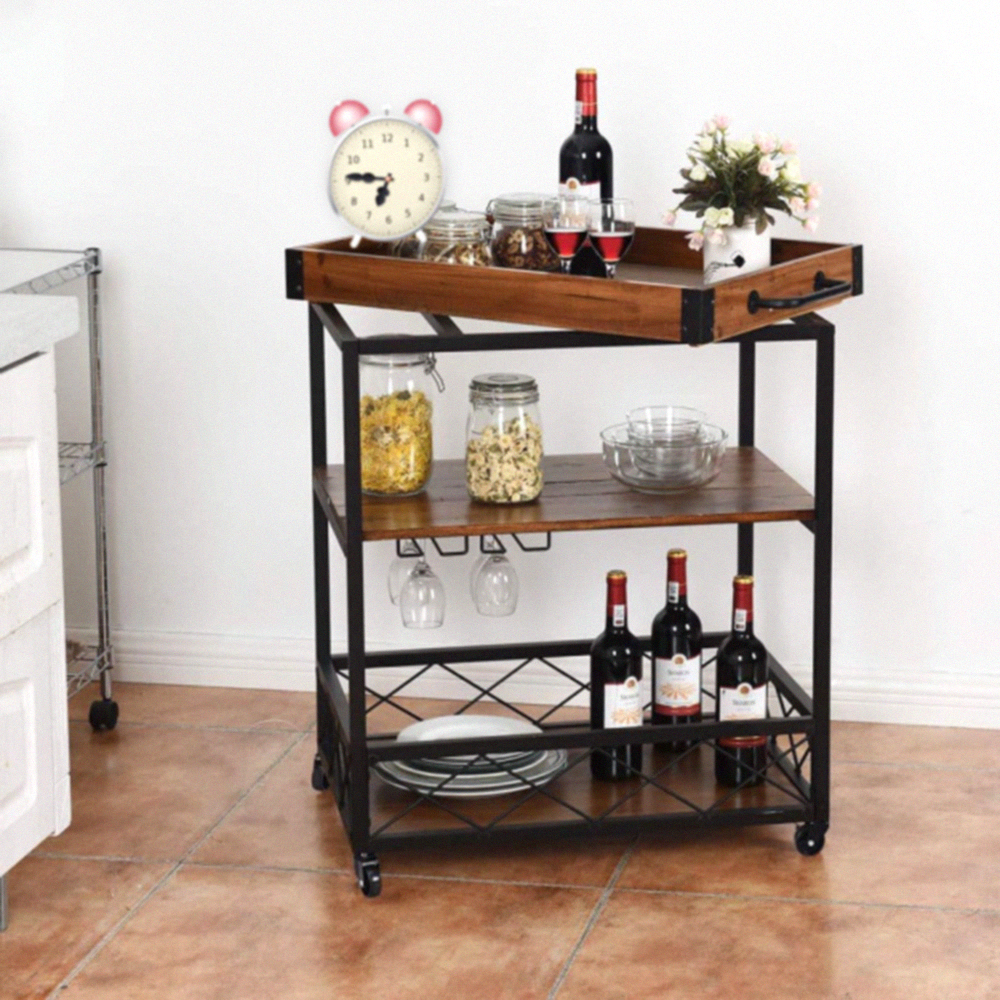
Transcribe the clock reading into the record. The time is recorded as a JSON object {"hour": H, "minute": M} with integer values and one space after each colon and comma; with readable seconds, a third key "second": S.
{"hour": 6, "minute": 46}
